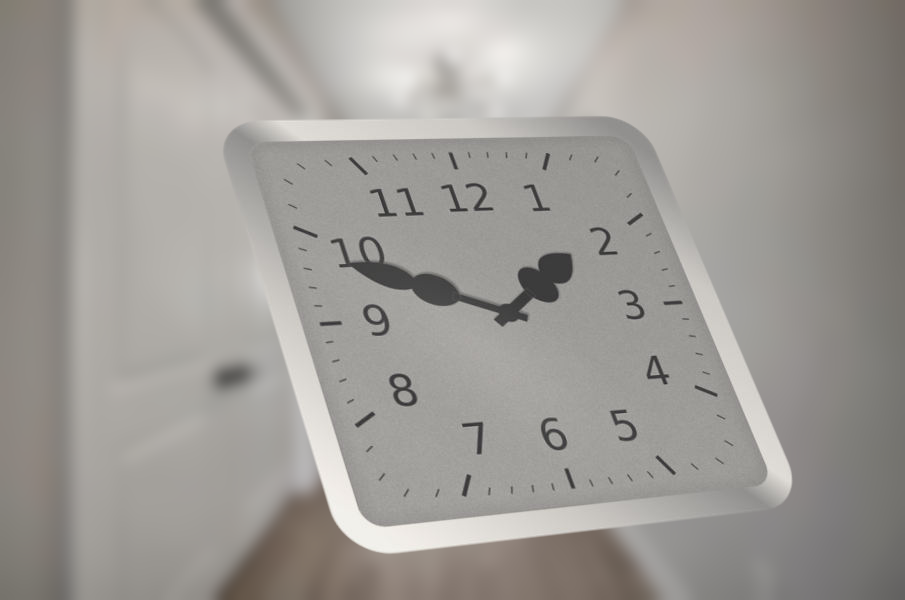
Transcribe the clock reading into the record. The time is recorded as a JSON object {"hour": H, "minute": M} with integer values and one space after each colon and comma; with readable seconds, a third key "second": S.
{"hour": 1, "minute": 49}
